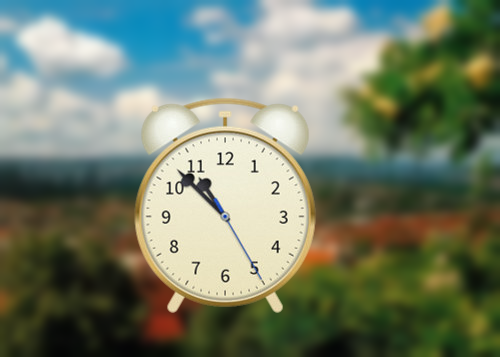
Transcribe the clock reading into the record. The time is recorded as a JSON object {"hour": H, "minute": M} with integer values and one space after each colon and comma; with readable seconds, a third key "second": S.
{"hour": 10, "minute": 52, "second": 25}
